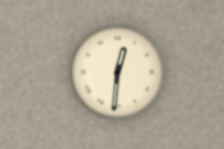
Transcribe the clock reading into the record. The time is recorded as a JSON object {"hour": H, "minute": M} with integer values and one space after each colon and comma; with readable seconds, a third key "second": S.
{"hour": 12, "minute": 31}
